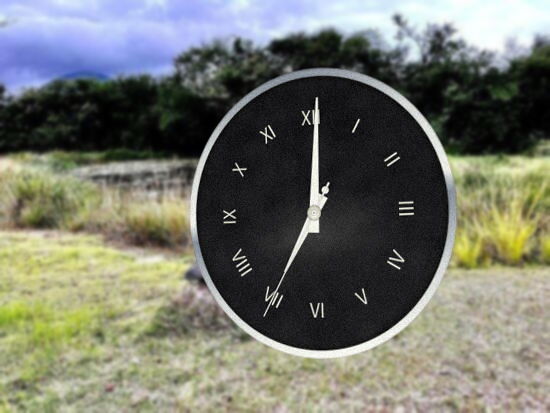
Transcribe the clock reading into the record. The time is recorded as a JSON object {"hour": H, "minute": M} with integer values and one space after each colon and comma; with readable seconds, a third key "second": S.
{"hour": 7, "minute": 0, "second": 35}
